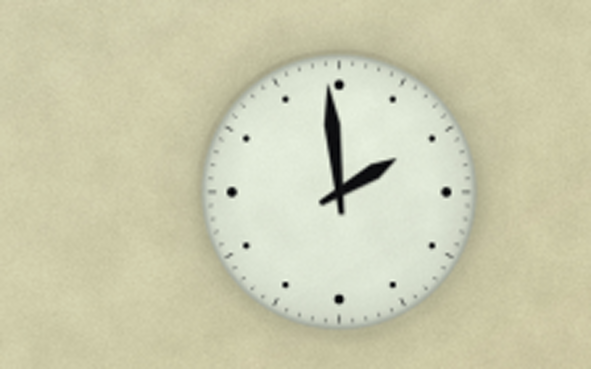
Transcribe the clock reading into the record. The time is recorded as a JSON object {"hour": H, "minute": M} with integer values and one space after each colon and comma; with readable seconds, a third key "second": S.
{"hour": 1, "minute": 59}
